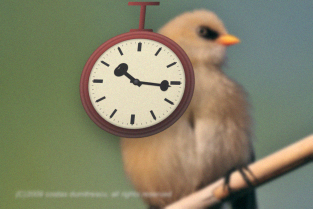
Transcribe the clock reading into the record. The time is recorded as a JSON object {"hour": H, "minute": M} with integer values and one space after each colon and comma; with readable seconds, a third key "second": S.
{"hour": 10, "minute": 16}
